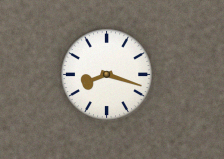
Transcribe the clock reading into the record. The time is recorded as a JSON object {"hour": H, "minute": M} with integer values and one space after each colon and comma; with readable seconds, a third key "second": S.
{"hour": 8, "minute": 18}
